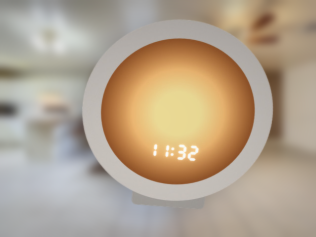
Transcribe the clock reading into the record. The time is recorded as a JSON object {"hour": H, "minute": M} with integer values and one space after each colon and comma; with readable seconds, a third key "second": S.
{"hour": 11, "minute": 32}
